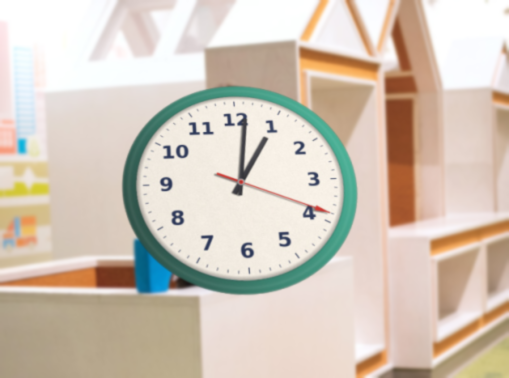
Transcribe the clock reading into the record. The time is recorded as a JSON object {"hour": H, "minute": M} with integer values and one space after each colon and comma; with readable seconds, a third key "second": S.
{"hour": 1, "minute": 1, "second": 19}
